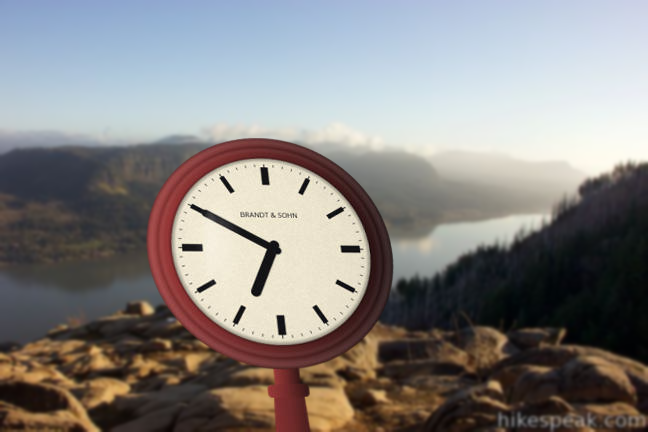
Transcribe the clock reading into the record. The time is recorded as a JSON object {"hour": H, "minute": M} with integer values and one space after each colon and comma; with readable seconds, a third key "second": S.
{"hour": 6, "minute": 50}
